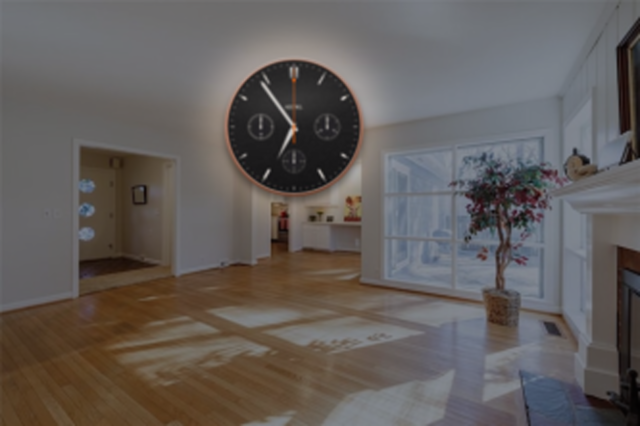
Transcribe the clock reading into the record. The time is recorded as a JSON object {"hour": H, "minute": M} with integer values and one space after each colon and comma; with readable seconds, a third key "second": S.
{"hour": 6, "minute": 54}
